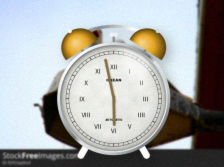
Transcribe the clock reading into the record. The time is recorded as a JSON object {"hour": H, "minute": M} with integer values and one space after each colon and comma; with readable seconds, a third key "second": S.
{"hour": 5, "minute": 58}
